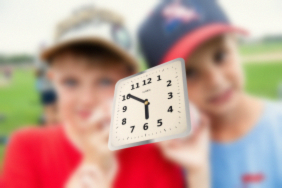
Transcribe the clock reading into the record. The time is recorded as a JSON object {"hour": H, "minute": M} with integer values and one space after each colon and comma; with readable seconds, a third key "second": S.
{"hour": 5, "minute": 51}
